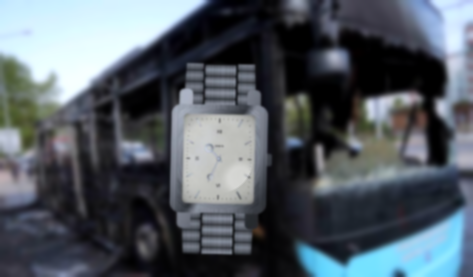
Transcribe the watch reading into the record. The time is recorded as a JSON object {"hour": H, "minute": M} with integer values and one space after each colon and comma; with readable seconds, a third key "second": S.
{"hour": 10, "minute": 34}
